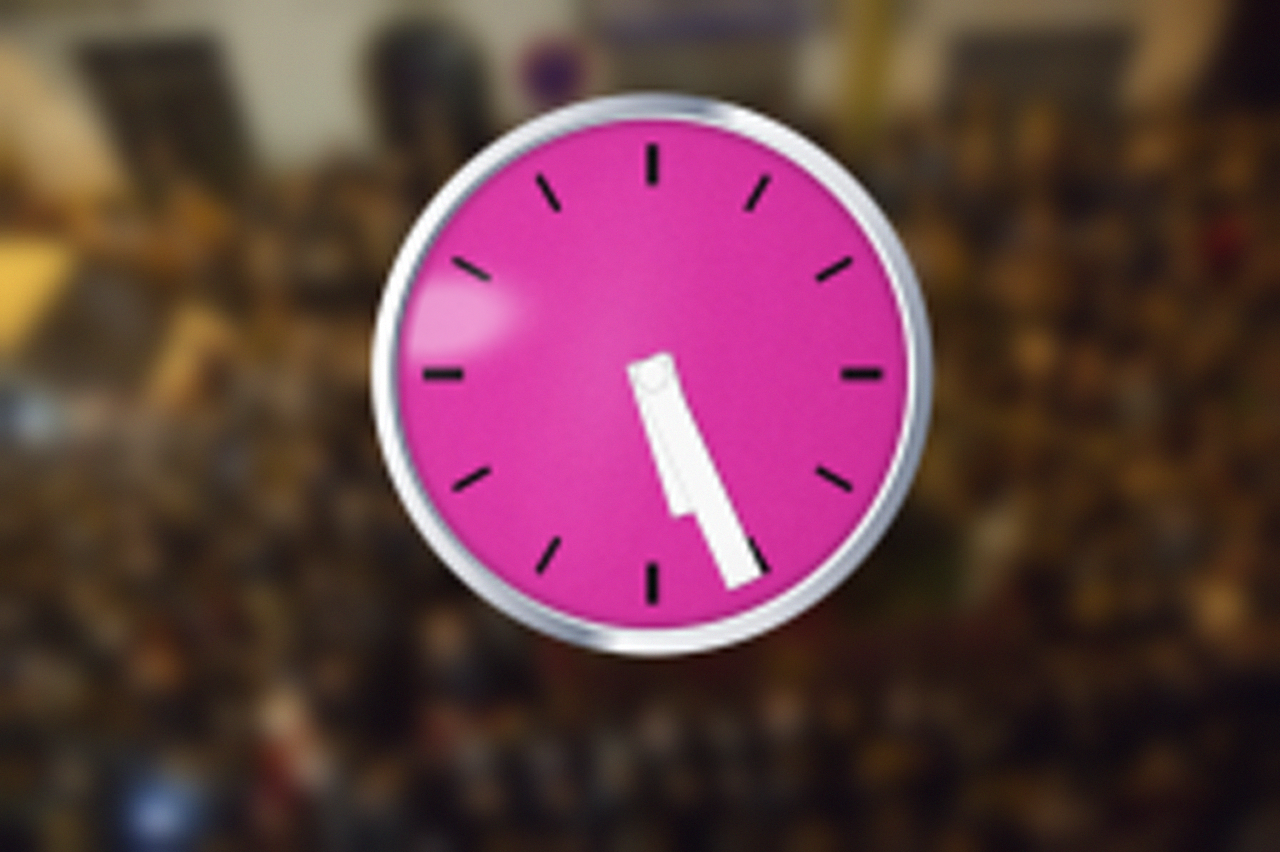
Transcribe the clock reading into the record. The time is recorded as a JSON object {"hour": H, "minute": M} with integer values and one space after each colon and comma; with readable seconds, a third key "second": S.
{"hour": 5, "minute": 26}
